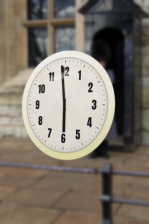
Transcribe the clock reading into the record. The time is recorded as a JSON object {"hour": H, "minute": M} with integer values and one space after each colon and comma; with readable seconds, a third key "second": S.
{"hour": 5, "minute": 59}
